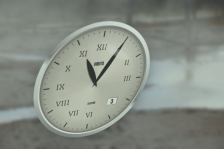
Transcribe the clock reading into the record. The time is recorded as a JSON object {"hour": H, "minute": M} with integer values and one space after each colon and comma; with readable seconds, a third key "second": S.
{"hour": 11, "minute": 5}
